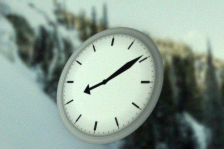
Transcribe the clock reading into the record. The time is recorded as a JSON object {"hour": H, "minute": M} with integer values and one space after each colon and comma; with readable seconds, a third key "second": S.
{"hour": 8, "minute": 9}
